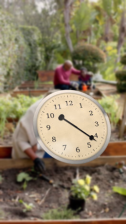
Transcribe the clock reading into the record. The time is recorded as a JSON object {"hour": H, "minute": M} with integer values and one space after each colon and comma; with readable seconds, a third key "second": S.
{"hour": 10, "minute": 22}
